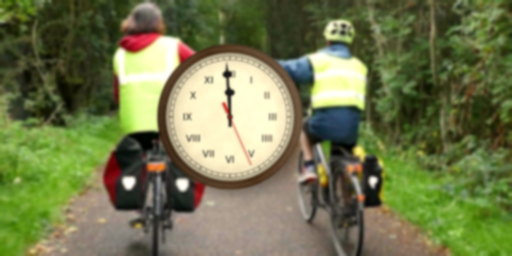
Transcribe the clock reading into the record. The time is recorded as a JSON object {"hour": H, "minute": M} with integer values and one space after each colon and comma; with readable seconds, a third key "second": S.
{"hour": 11, "minute": 59, "second": 26}
